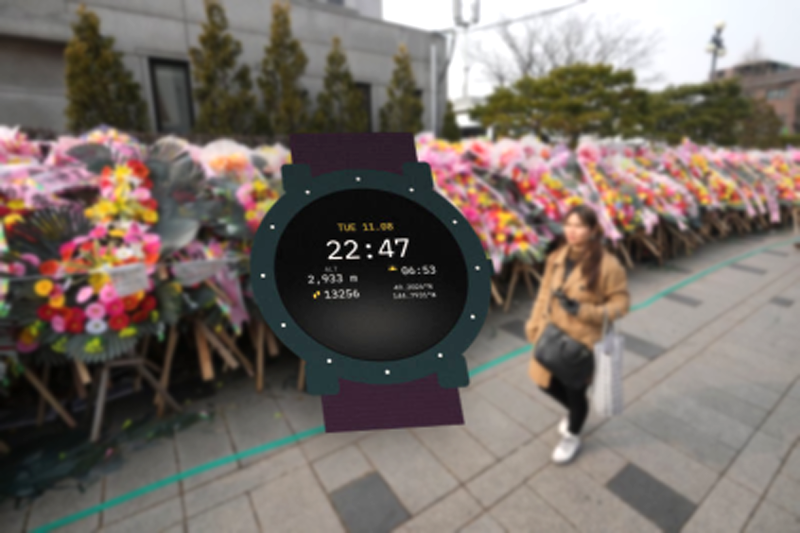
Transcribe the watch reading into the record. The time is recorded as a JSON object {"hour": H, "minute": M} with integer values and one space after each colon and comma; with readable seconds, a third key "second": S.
{"hour": 22, "minute": 47}
